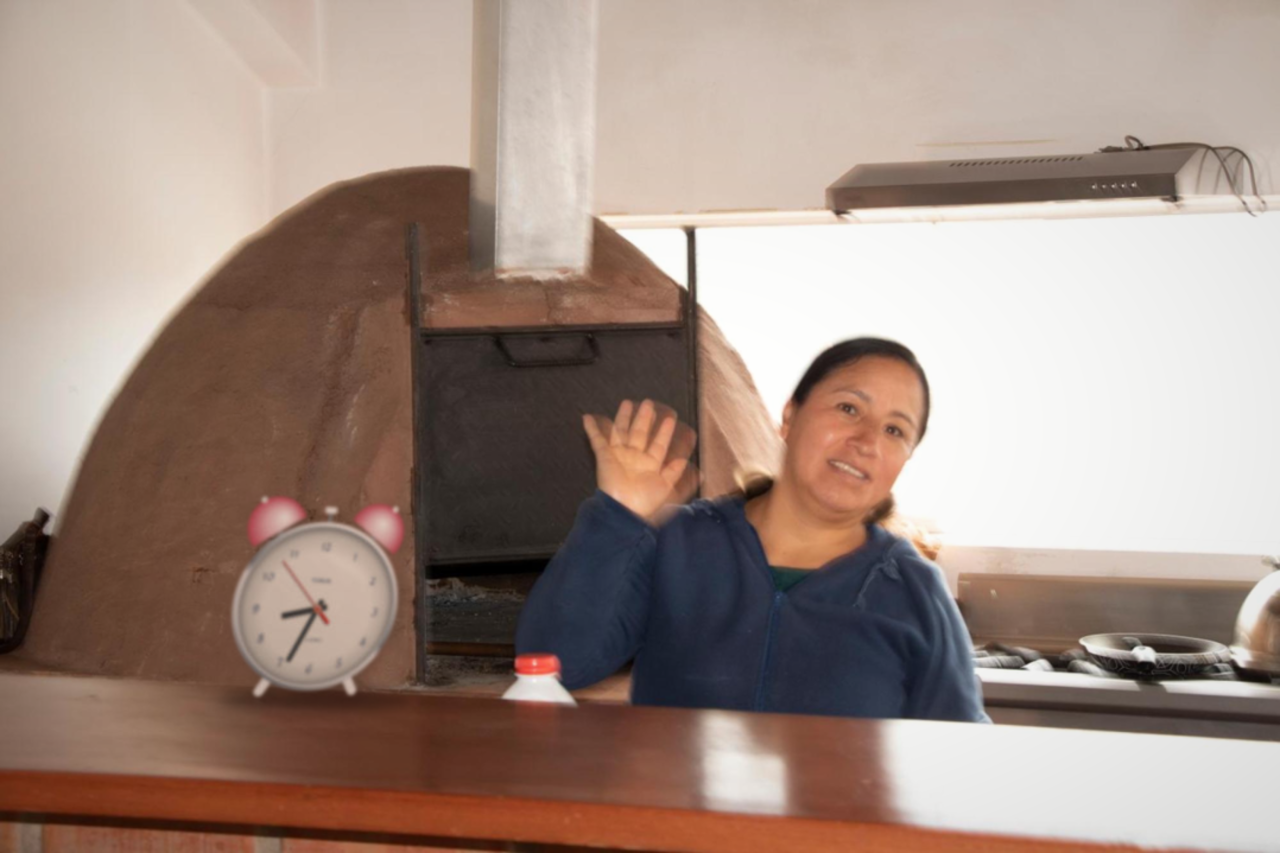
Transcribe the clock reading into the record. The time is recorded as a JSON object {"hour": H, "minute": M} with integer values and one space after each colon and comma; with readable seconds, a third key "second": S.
{"hour": 8, "minute": 33, "second": 53}
